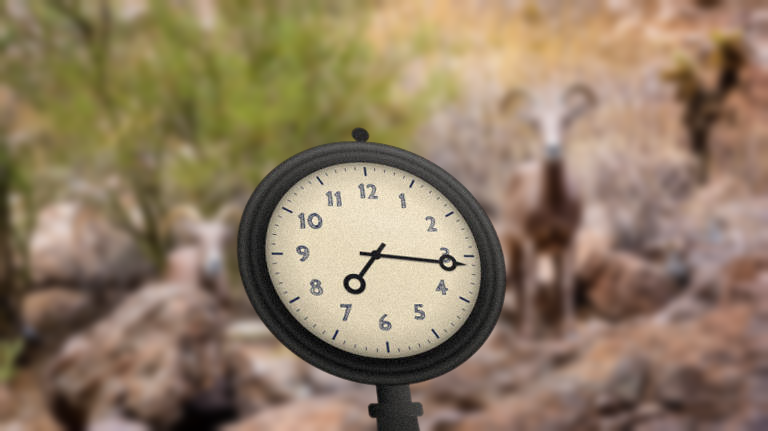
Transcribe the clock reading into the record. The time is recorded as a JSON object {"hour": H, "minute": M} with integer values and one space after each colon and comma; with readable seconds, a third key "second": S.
{"hour": 7, "minute": 16}
